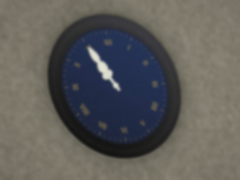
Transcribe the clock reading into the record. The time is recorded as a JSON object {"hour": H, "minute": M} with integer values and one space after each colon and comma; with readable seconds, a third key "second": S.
{"hour": 10, "minute": 55}
